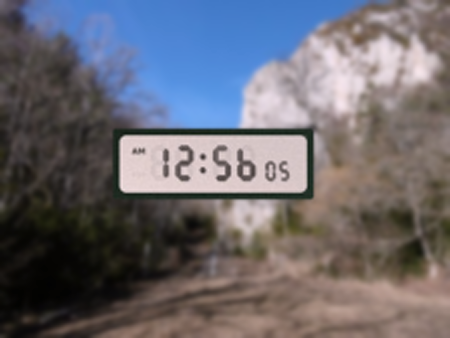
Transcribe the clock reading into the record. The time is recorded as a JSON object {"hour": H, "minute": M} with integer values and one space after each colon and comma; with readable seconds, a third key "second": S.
{"hour": 12, "minute": 56, "second": 5}
